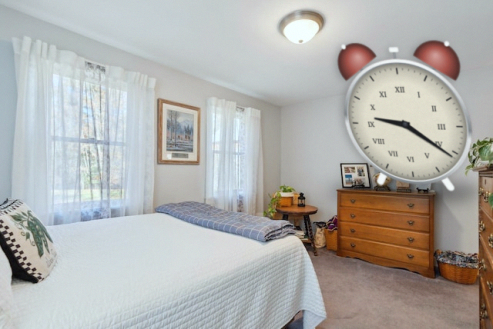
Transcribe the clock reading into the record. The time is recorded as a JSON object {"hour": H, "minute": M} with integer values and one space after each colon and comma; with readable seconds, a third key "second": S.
{"hour": 9, "minute": 21}
